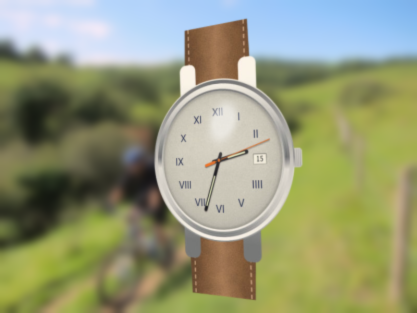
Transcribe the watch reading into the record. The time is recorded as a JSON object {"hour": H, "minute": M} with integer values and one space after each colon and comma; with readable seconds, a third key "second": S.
{"hour": 2, "minute": 33, "second": 12}
